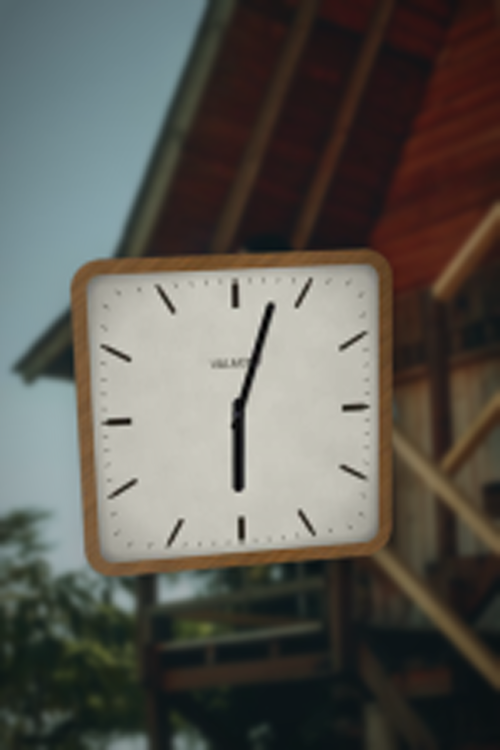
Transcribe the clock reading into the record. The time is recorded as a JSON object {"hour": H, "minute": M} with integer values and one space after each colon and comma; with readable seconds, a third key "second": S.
{"hour": 6, "minute": 3}
